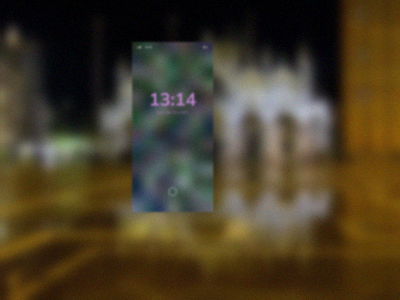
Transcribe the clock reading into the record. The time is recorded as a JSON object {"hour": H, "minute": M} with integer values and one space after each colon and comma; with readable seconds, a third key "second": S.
{"hour": 13, "minute": 14}
